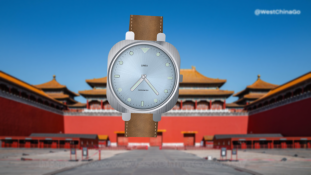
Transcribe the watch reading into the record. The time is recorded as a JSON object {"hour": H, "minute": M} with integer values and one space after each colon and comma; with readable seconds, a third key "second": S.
{"hour": 7, "minute": 23}
